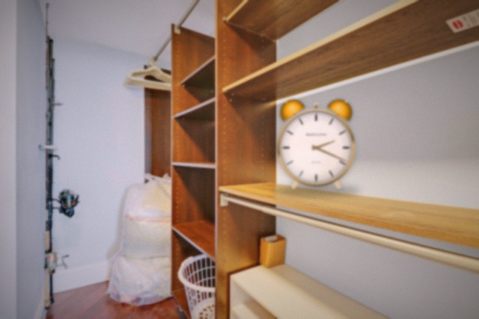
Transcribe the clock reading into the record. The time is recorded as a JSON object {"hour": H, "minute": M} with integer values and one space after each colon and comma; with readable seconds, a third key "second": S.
{"hour": 2, "minute": 19}
